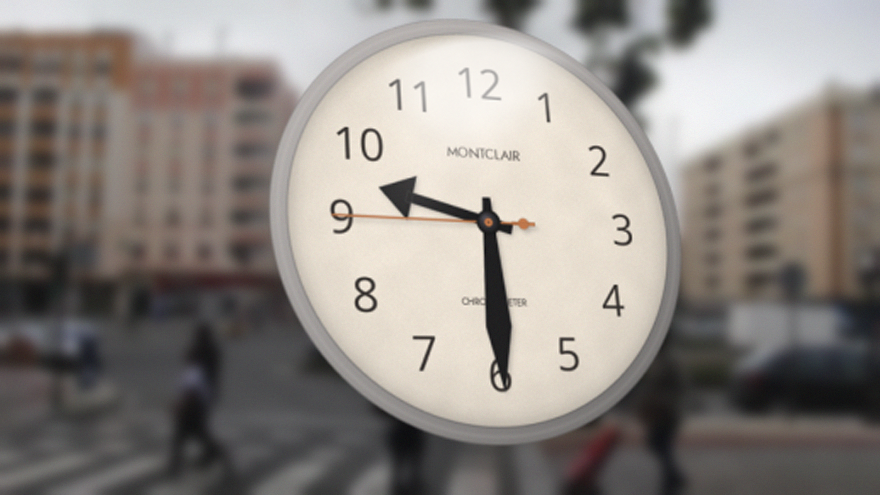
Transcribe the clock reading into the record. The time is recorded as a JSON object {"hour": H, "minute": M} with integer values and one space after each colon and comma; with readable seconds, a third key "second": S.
{"hour": 9, "minute": 29, "second": 45}
